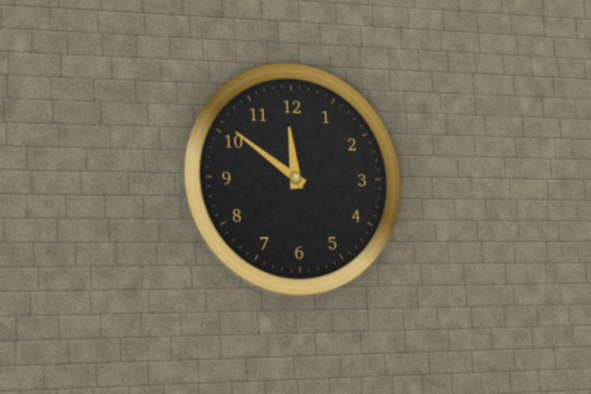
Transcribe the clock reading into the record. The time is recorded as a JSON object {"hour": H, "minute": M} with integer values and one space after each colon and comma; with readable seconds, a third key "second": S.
{"hour": 11, "minute": 51}
